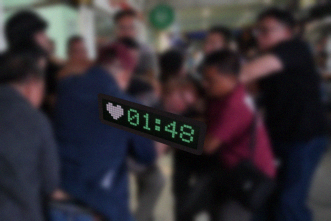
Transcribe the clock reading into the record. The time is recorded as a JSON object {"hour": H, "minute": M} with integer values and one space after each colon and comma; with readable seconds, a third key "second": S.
{"hour": 1, "minute": 48}
